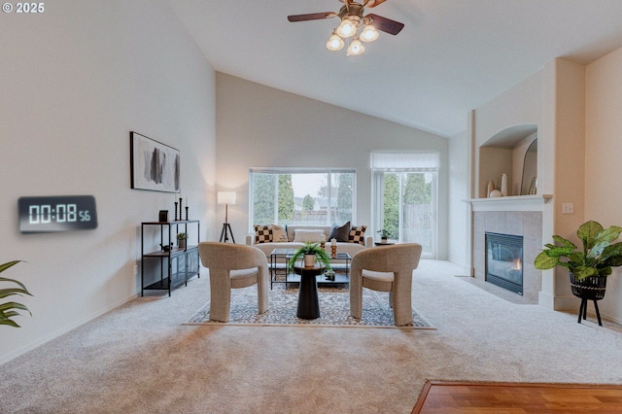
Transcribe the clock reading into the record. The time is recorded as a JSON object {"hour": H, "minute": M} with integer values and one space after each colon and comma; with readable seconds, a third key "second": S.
{"hour": 0, "minute": 8, "second": 56}
